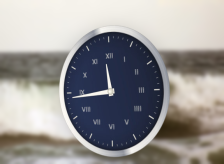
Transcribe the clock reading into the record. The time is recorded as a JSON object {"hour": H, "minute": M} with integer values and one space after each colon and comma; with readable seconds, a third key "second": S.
{"hour": 11, "minute": 44}
